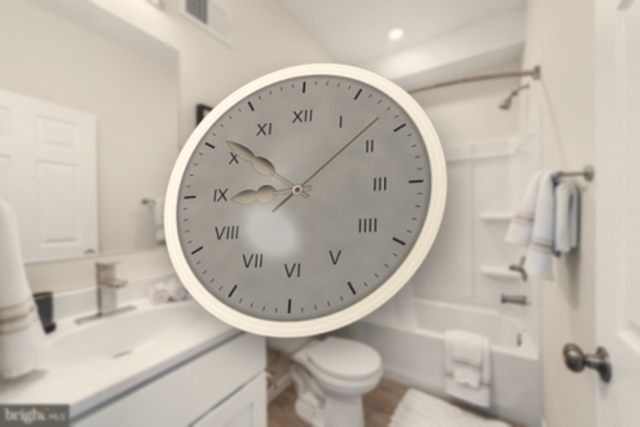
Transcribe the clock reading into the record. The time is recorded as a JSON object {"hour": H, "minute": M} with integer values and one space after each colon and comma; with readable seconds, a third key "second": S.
{"hour": 8, "minute": 51, "second": 8}
